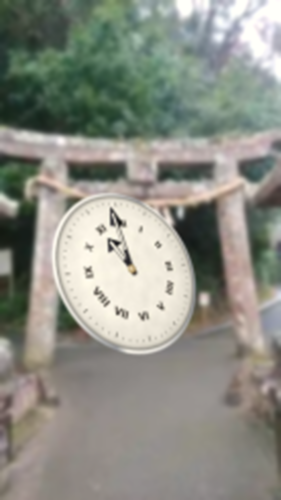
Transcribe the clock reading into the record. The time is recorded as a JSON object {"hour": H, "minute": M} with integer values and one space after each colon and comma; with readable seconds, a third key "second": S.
{"hour": 10, "minute": 59}
